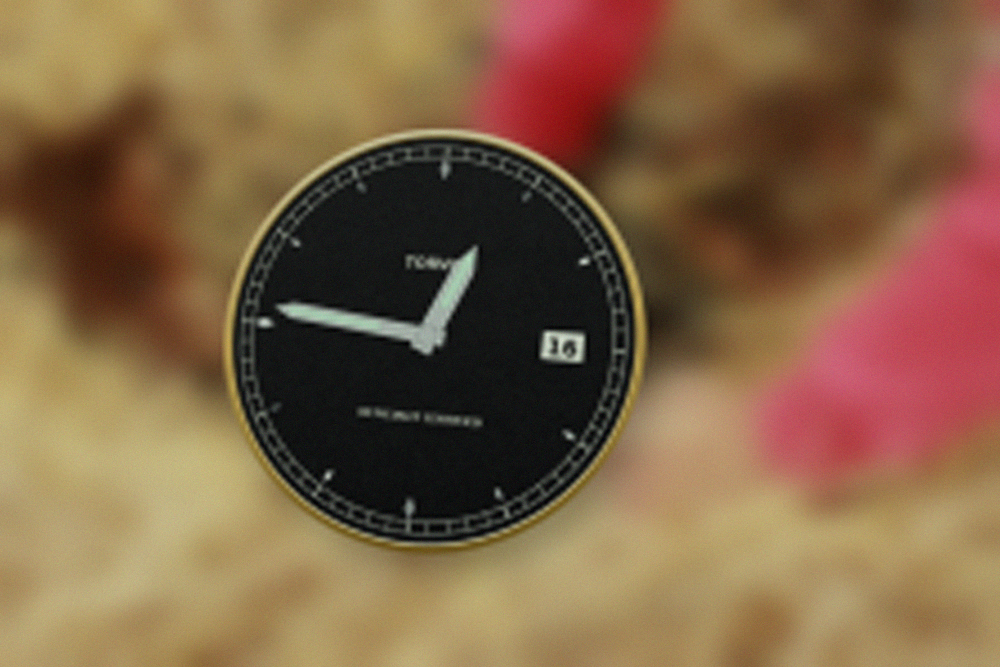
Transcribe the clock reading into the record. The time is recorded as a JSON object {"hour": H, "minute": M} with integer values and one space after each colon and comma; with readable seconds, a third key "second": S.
{"hour": 12, "minute": 46}
